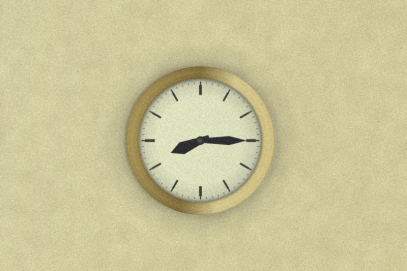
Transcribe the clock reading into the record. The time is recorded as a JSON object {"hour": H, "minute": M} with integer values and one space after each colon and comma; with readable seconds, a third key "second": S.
{"hour": 8, "minute": 15}
